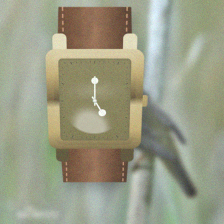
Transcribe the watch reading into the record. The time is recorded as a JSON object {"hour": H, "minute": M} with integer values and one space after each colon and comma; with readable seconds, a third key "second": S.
{"hour": 5, "minute": 0}
